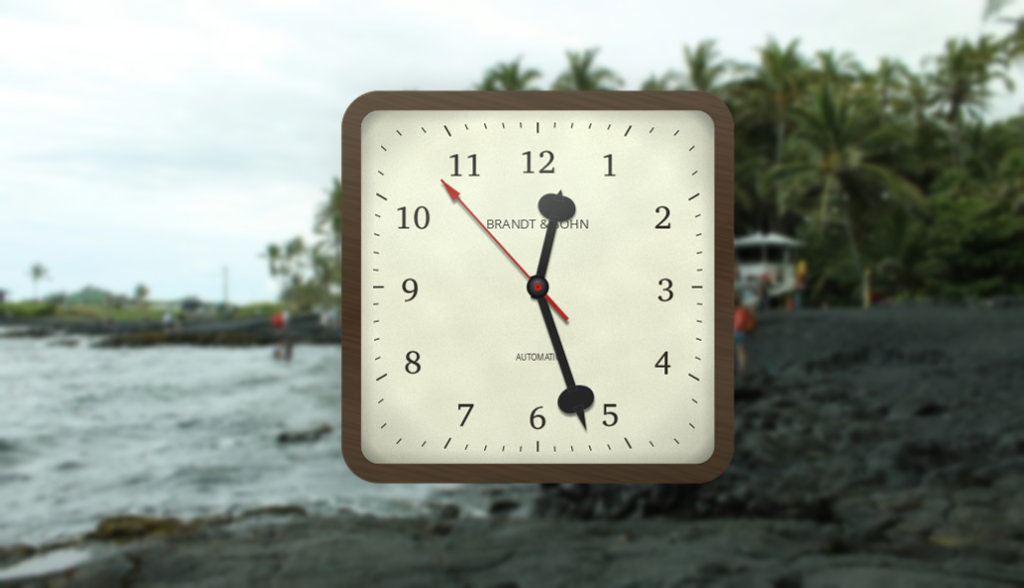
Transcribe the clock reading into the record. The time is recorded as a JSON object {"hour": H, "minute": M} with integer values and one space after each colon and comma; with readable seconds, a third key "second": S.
{"hour": 12, "minute": 26, "second": 53}
